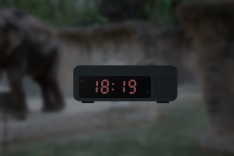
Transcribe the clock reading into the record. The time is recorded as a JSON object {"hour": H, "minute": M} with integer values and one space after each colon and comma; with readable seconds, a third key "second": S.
{"hour": 18, "minute": 19}
